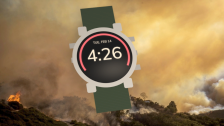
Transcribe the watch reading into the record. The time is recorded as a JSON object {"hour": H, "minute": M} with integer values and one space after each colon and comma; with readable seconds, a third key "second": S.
{"hour": 4, "minute": 26}
